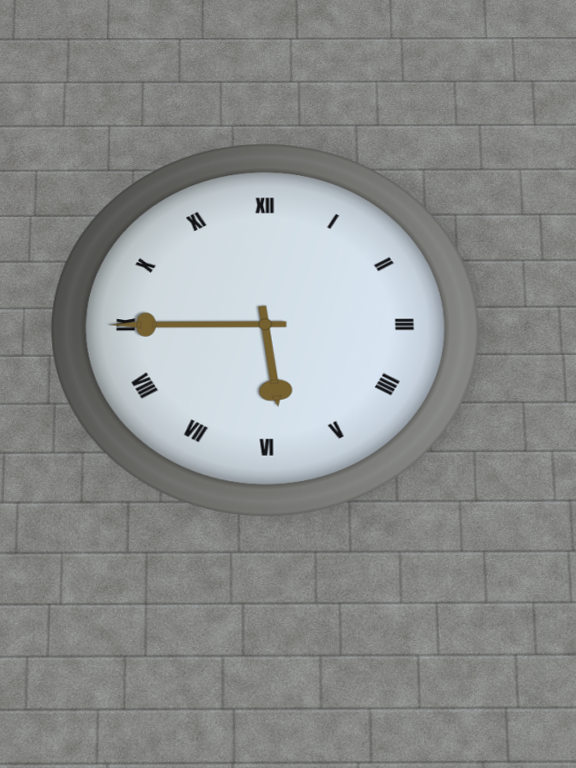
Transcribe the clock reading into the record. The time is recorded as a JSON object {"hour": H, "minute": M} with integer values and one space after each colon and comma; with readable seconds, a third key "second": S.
{"hour": 5, "minute": 45}
